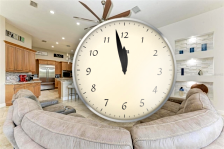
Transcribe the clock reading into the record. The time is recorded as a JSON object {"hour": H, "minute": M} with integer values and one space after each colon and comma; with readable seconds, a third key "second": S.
{"hour": 11, "minute": 58}
